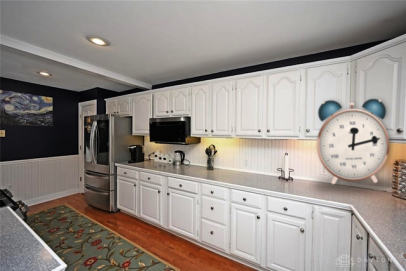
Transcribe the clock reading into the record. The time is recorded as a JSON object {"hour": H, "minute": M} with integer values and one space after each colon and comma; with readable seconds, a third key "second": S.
{"hour": 12, "minute": 13}
